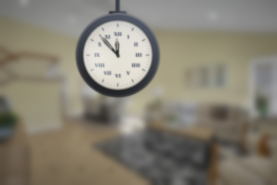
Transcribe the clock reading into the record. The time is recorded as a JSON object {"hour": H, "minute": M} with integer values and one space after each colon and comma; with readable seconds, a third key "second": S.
{"hour": 11, "minute": 53}
